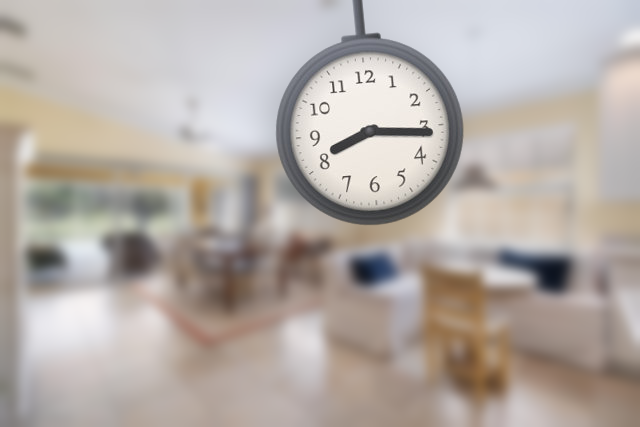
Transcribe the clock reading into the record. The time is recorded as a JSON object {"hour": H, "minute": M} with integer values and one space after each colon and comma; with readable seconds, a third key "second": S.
{"hour": 8, "minute": 16}
